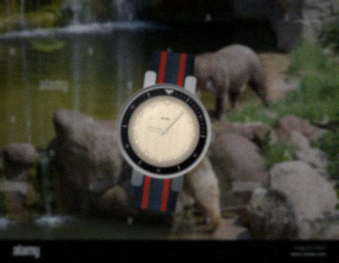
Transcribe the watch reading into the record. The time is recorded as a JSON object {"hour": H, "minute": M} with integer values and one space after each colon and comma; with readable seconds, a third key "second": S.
{"hour": 9, "minute": 6}
